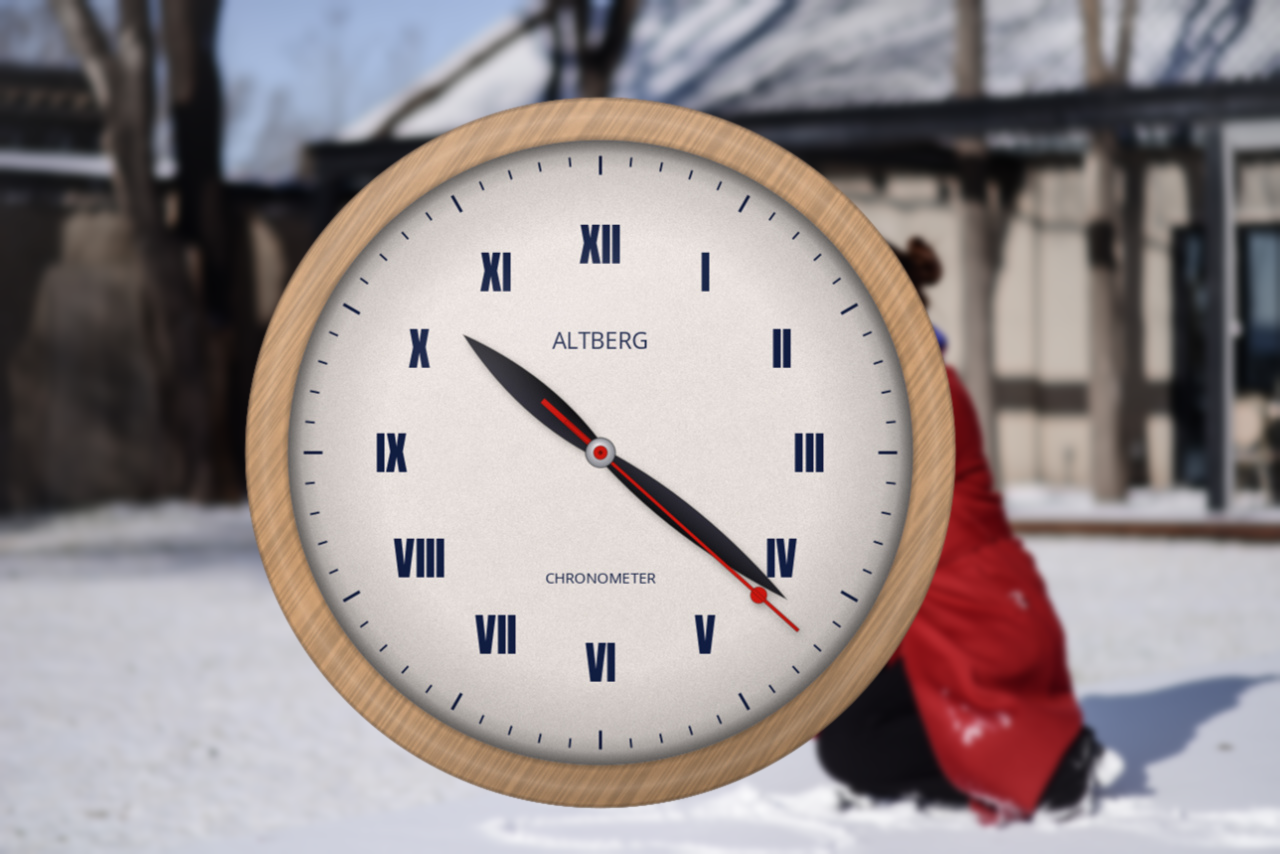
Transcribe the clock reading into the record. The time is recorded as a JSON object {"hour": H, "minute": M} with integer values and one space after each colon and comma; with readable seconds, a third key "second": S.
{"hour": 10, "minute": 21, "second": 22}
